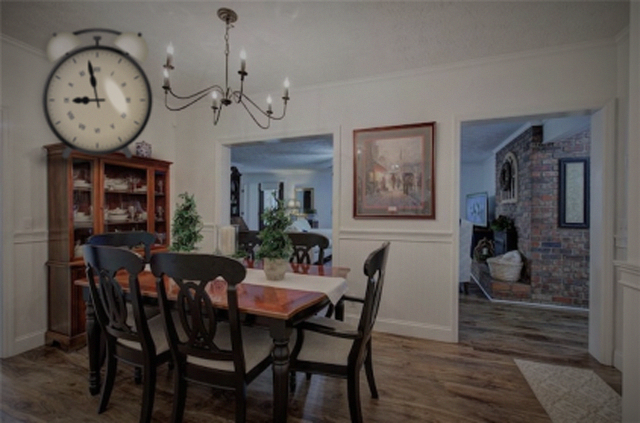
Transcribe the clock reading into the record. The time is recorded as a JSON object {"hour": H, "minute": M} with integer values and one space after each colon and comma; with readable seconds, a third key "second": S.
{"hour": 8, "minute": 58}
